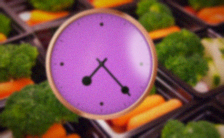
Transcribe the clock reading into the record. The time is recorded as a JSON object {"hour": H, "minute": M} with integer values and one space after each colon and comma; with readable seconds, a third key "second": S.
{"hour": 7, "minute": 23}
